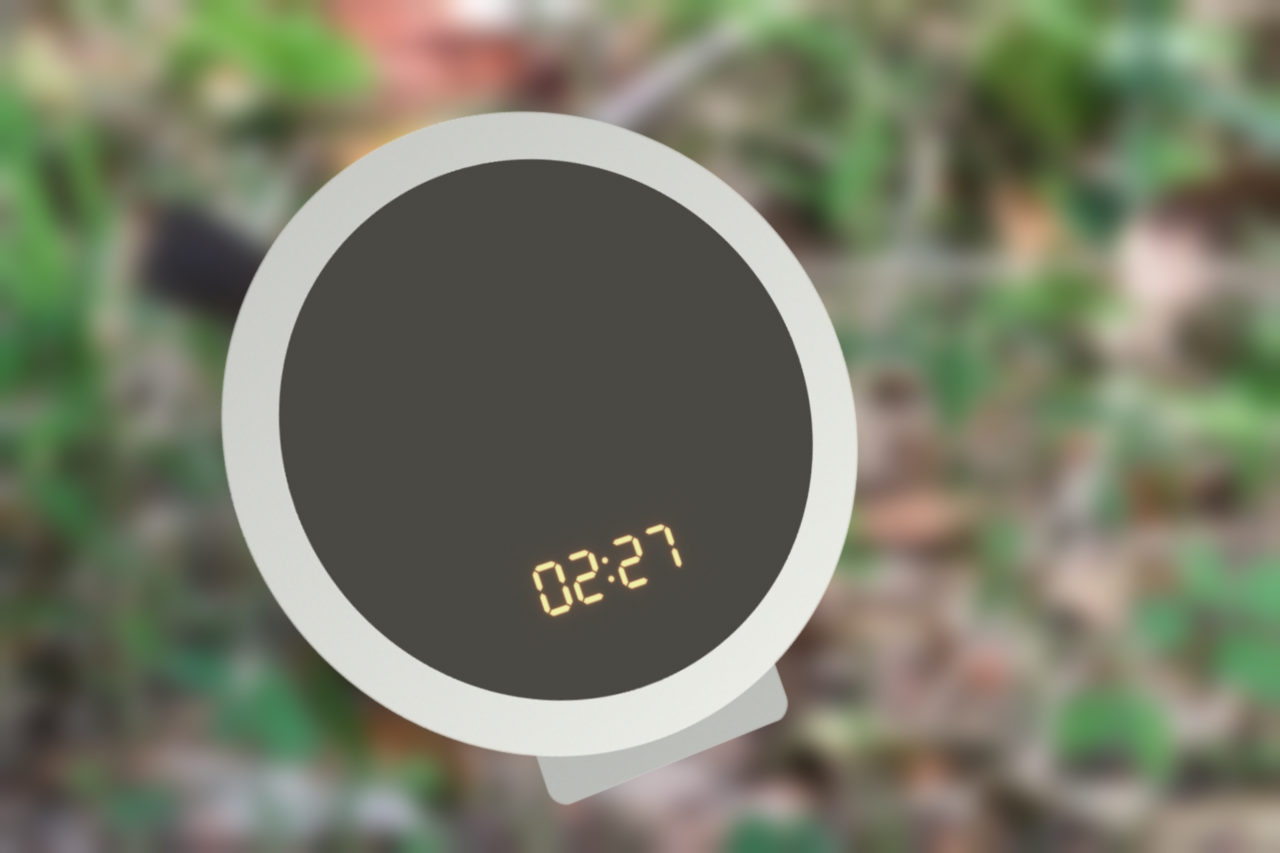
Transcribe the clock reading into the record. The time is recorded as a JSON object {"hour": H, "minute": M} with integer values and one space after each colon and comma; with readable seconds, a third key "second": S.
{"hour": 2, "minute": 27}
